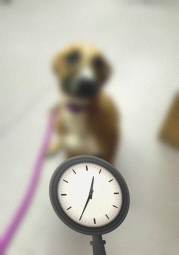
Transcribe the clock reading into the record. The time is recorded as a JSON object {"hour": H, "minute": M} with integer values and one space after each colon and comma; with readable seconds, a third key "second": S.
{"hour": 12, "minute": 35}
